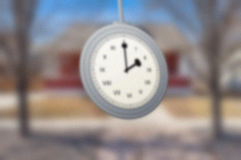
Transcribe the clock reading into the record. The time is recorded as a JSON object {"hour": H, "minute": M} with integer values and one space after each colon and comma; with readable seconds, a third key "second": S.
{"hour": 2, "minute": 0}
